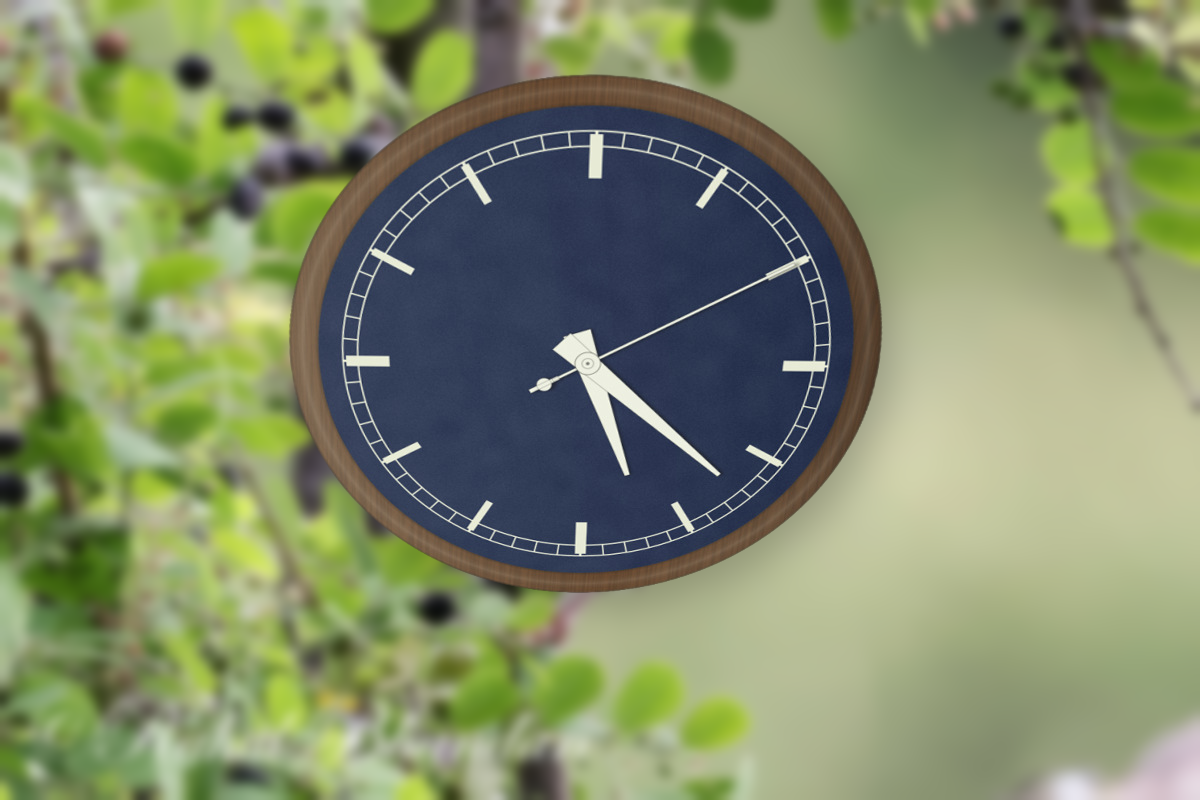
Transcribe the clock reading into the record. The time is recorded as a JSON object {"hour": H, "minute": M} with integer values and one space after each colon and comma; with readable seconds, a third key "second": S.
{"hour": 5, "minute": 22, "second": 10}
